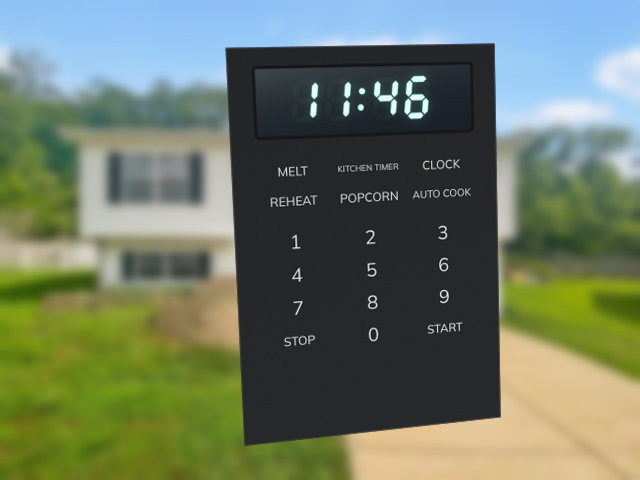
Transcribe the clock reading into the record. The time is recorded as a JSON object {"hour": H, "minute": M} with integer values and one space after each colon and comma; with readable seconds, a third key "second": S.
{"hour": 11, "minute": 46}
